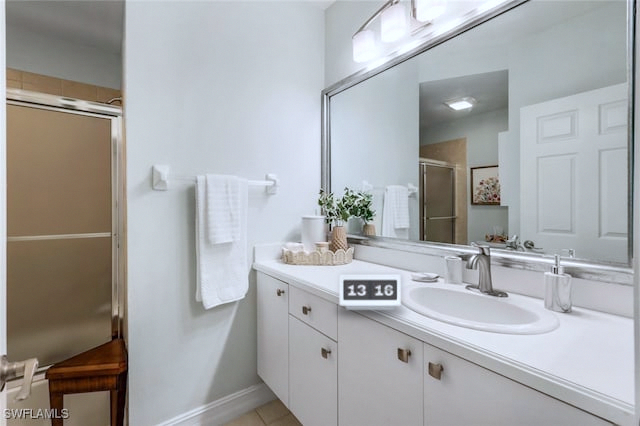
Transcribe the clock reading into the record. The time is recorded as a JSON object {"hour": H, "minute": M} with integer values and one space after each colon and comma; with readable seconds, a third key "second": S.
{"hour": 13, "minute": 16}
